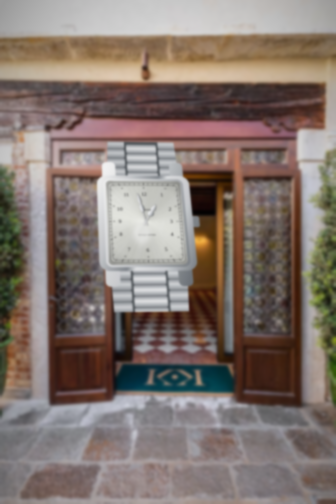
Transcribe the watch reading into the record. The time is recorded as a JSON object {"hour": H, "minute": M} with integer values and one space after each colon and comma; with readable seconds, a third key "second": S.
{"hour": 12, "minute": 58}
